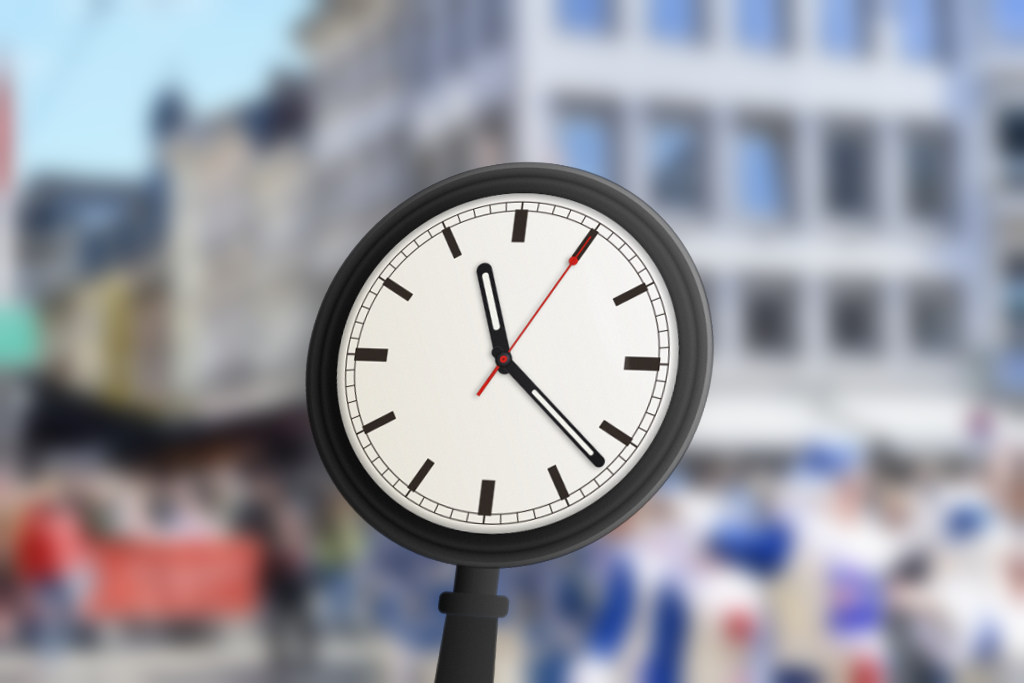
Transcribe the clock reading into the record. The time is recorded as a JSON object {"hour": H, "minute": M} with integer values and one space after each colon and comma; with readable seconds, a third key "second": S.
{"hour": 11, "minute": 22, "second": 5}
